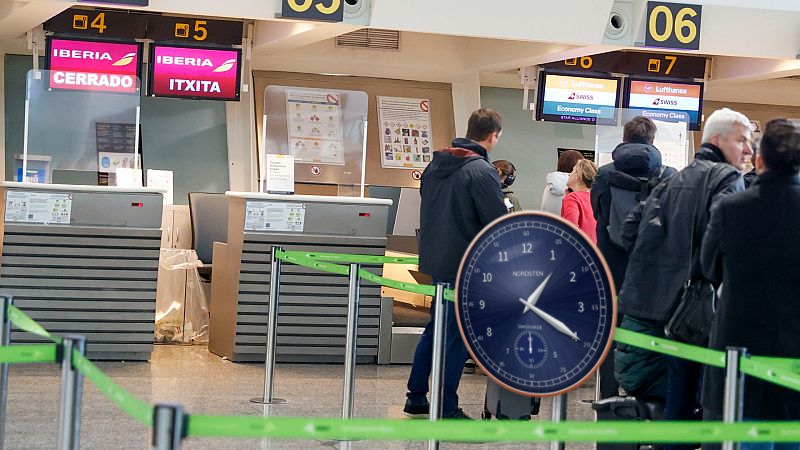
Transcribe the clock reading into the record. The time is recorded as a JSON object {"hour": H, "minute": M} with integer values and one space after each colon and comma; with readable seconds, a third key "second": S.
{"hour": 1, "minute": 20}
